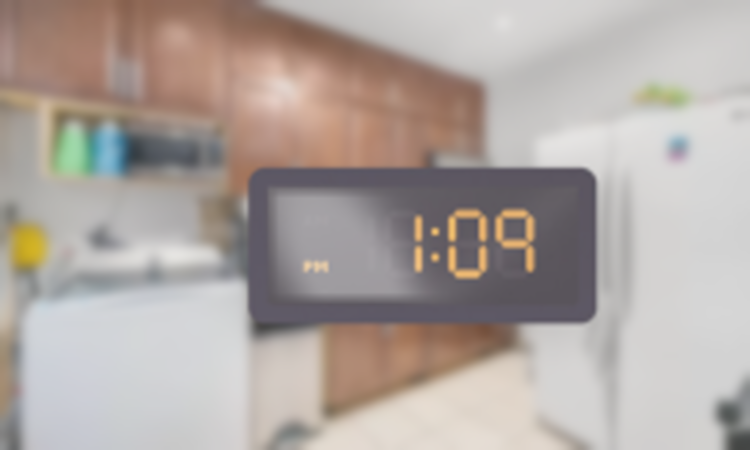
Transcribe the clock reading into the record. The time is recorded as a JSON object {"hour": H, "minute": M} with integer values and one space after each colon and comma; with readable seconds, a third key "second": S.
{"hour": 1, "minute": 9}
